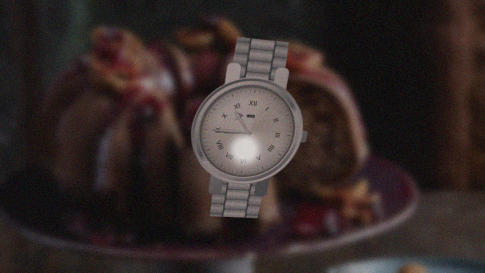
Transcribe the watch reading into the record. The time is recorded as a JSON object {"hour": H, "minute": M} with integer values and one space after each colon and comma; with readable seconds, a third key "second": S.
{"hour": 10, "minute": 45}
